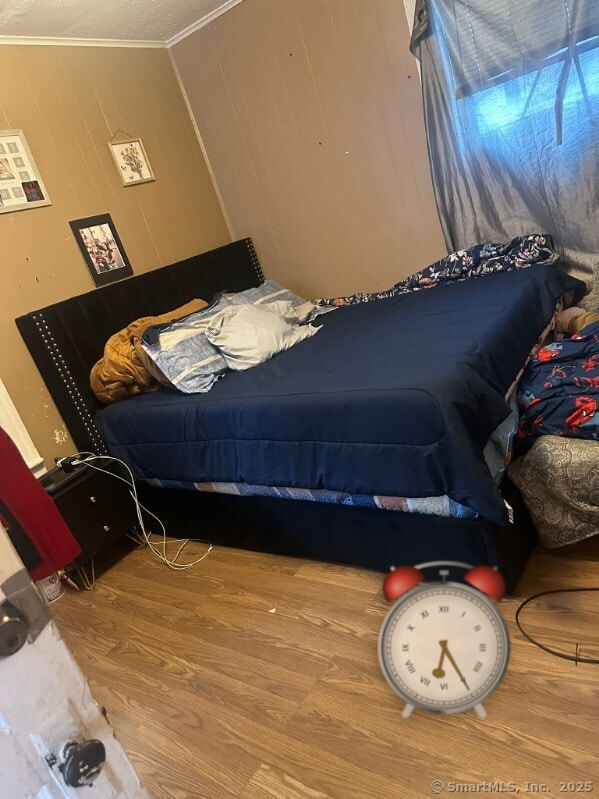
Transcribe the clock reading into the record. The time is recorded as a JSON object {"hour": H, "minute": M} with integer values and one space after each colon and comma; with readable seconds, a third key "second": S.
{"hour": 6, "minute": 25}
